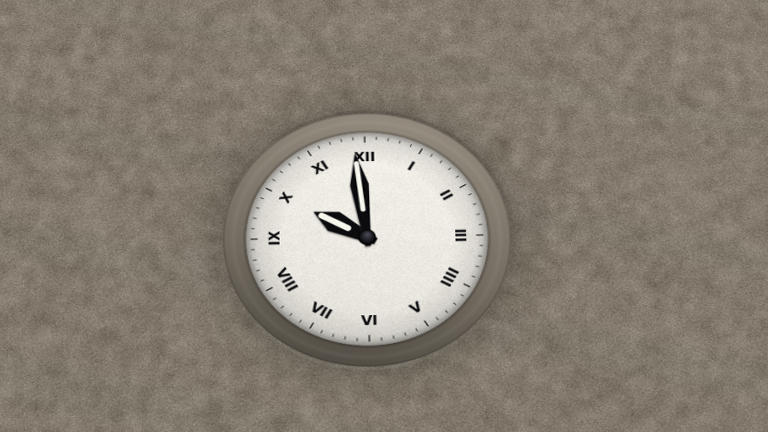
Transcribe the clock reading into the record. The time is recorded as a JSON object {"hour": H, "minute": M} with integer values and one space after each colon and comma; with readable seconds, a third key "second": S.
{"hour": 9, "minute": 59}
